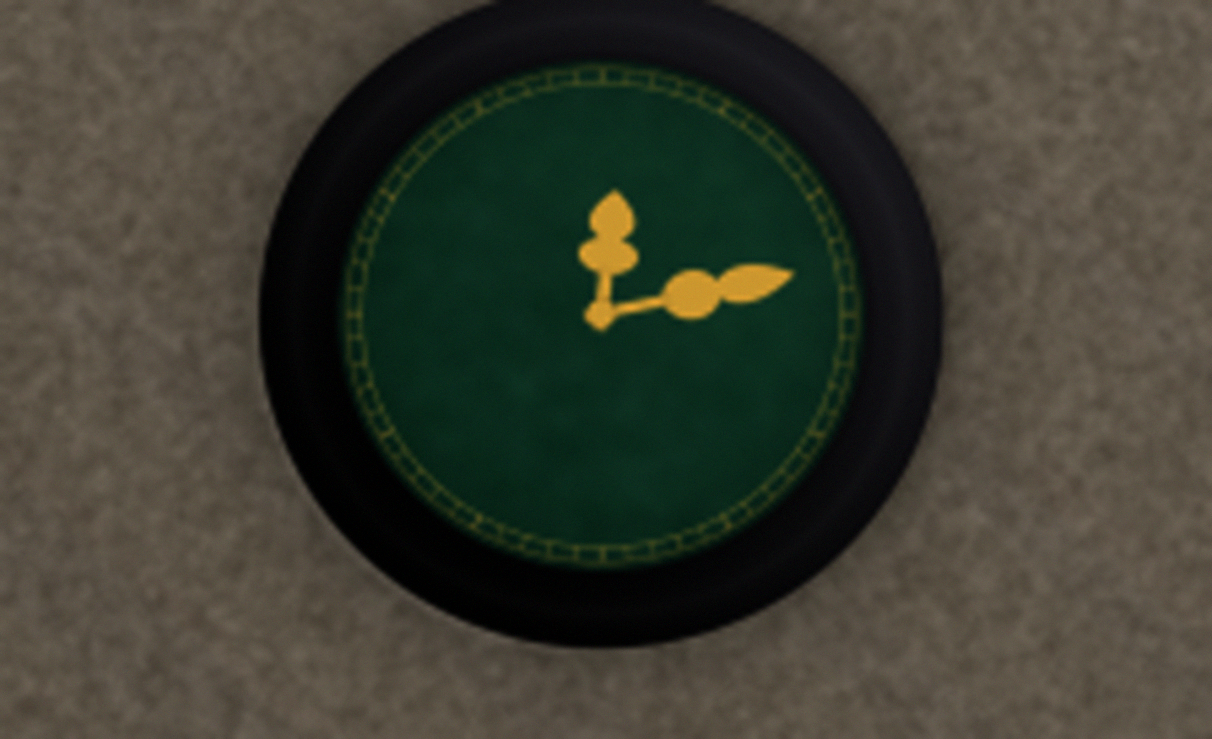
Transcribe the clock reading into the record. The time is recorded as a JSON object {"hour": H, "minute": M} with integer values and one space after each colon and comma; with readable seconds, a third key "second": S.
{"hour": 12, "minute": 13}
